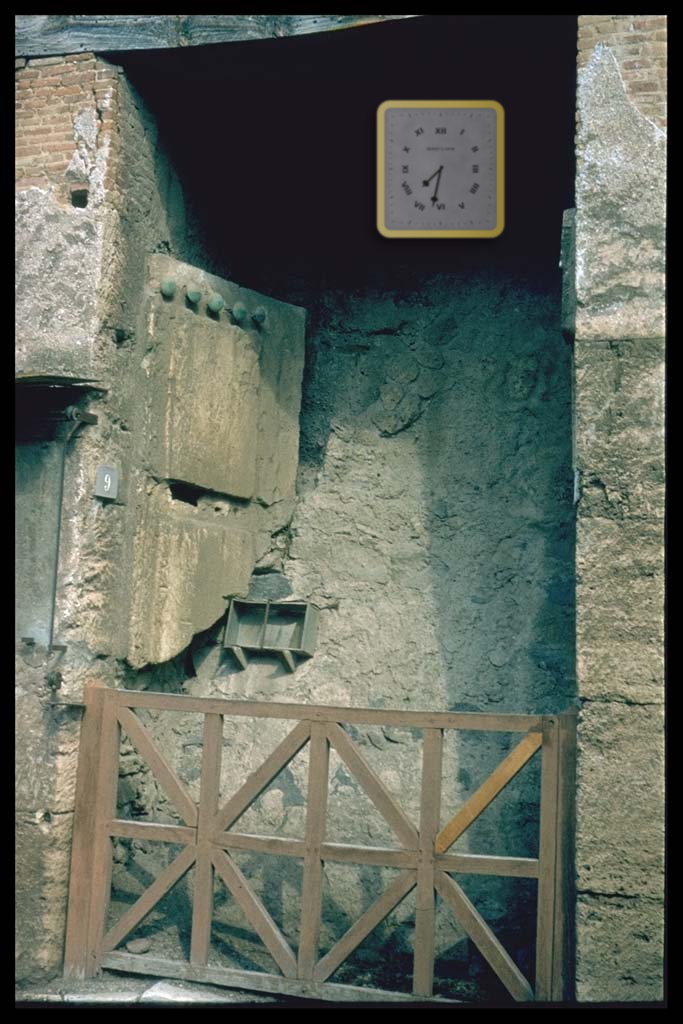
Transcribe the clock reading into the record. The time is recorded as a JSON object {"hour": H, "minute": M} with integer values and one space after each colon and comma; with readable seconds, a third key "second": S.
{"hour": 7, "minute": 32}
